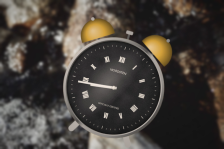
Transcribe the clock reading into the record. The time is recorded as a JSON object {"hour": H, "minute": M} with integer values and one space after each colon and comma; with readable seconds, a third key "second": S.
{"hour": 8, "minute": 44}
